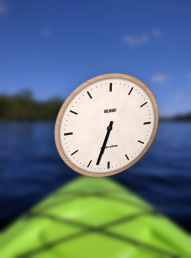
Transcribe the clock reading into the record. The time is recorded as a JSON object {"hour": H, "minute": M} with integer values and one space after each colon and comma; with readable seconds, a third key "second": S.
{"hour": 6, "minute": 33}
